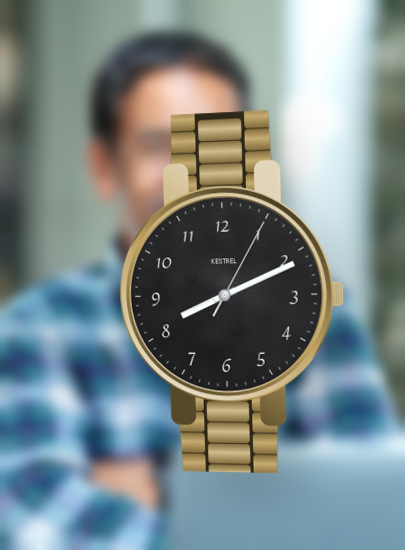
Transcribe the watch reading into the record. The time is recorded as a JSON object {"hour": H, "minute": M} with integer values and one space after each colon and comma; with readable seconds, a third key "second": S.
{"hour": 8, "minute": 11, "second": 5}
